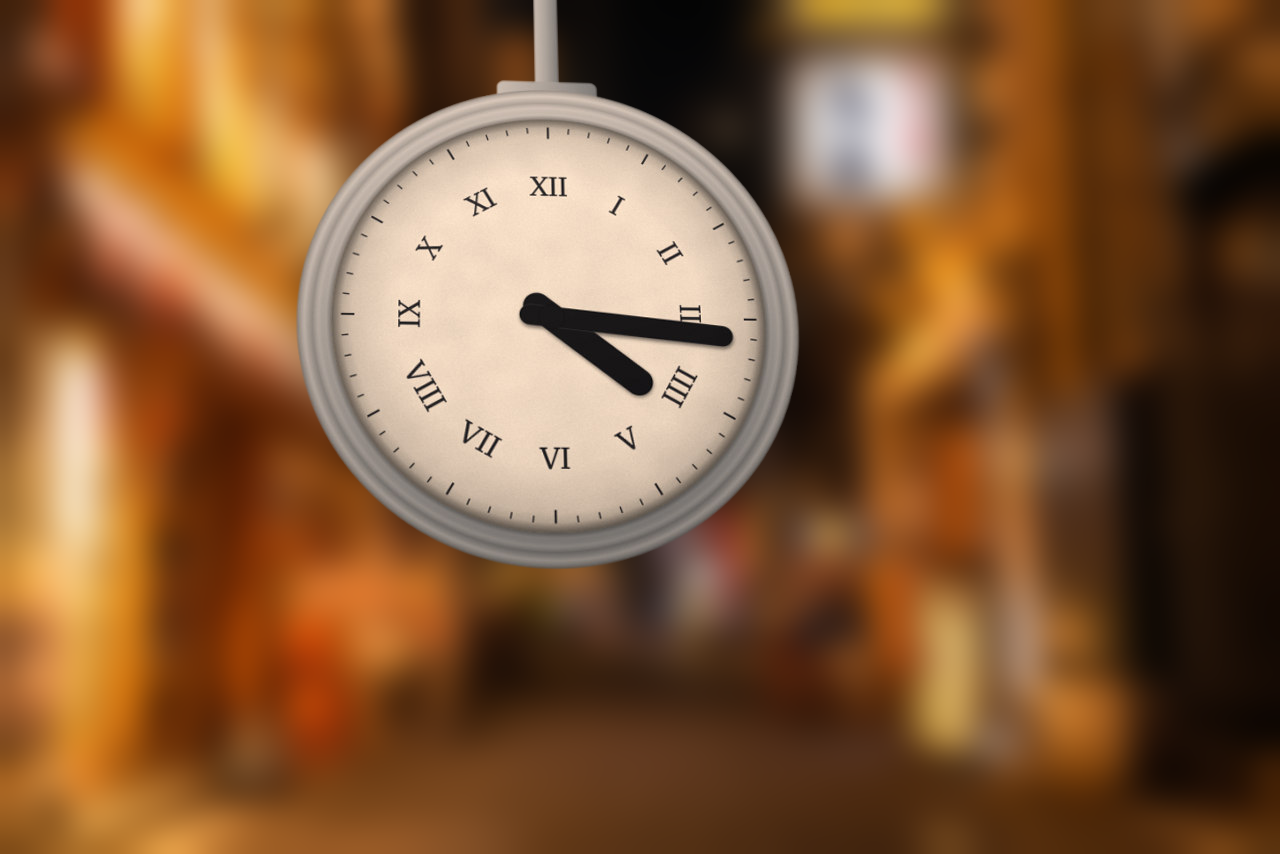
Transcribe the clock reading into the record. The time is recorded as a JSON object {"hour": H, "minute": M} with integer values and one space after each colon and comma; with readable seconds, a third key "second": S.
{"hour": 4, "minute": 16}
